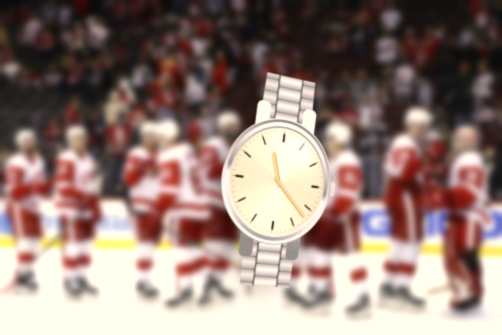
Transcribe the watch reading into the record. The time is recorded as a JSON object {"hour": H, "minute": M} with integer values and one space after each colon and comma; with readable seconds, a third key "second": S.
{"hour": 11, "minute": 22}
